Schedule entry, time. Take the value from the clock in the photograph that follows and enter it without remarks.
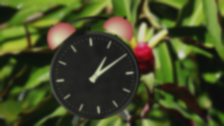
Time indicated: 1:10
